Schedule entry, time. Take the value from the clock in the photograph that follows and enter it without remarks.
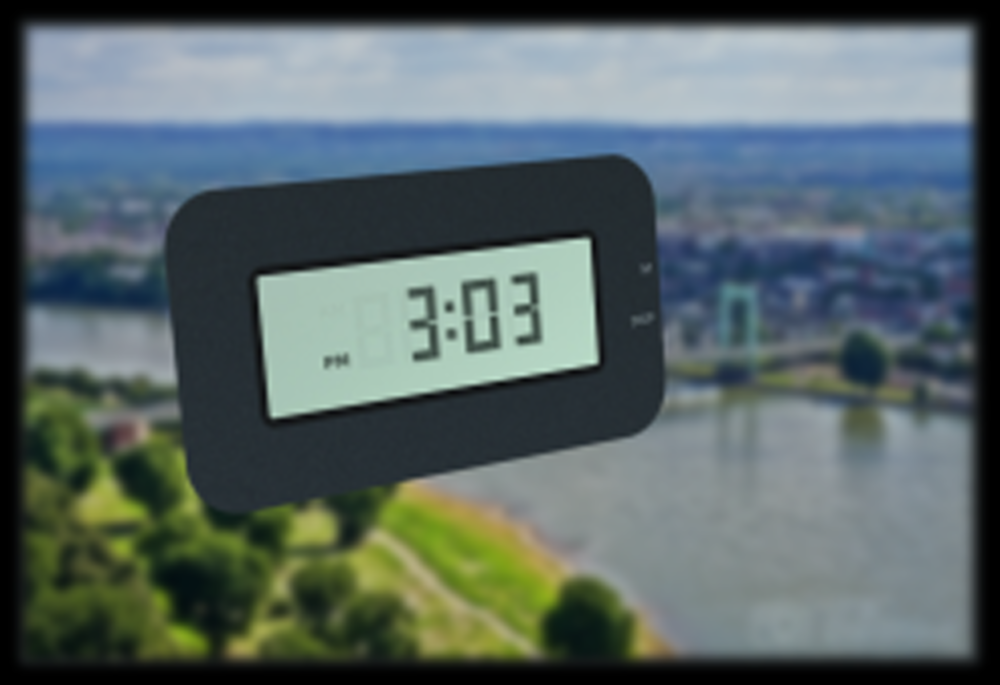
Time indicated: 3:03
